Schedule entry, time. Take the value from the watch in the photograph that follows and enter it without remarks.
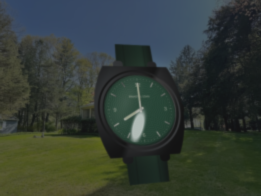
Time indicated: 8:00
